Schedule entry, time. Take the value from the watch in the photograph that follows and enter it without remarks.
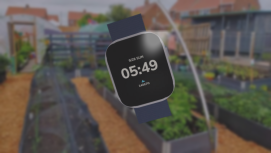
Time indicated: 5:49
